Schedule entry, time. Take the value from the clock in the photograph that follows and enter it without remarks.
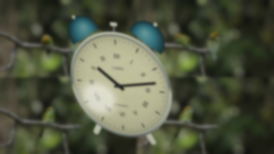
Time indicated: 10:13
